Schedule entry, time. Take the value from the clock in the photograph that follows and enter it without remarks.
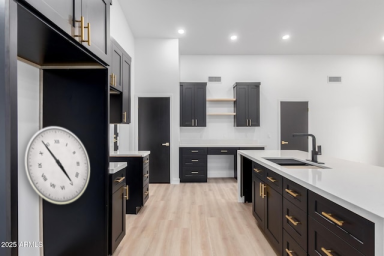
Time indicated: 4:54
